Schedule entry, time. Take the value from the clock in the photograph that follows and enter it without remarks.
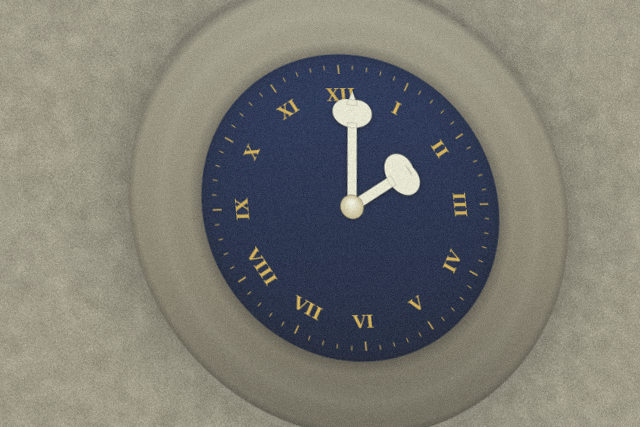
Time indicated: 2:01
